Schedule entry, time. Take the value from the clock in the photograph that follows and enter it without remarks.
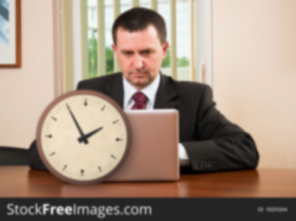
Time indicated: 1:55
